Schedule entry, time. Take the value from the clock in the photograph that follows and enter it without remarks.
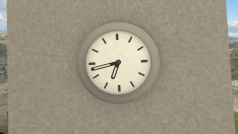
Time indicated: 6:43
